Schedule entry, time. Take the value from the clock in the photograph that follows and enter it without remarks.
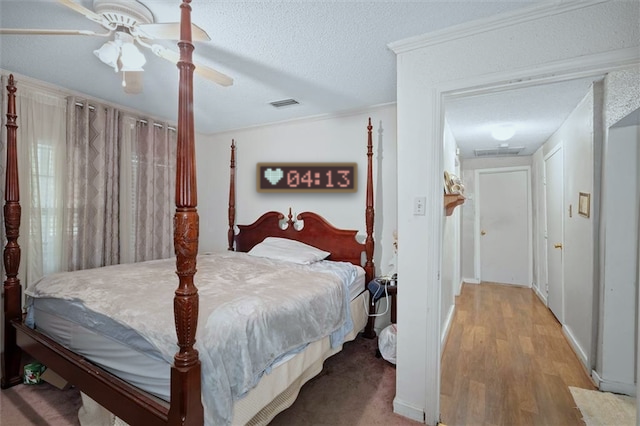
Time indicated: 4:13
